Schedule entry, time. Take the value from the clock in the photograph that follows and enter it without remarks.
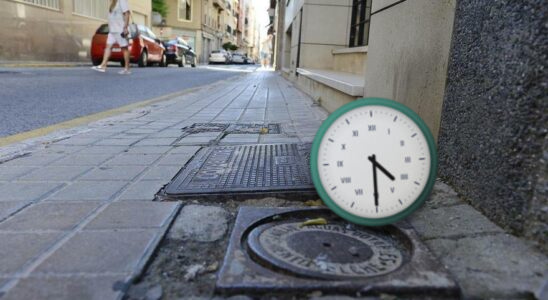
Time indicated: 4:30
